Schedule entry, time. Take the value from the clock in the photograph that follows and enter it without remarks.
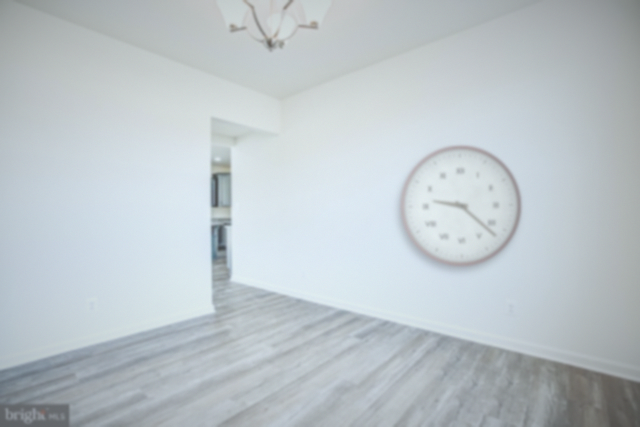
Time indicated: 9:22
